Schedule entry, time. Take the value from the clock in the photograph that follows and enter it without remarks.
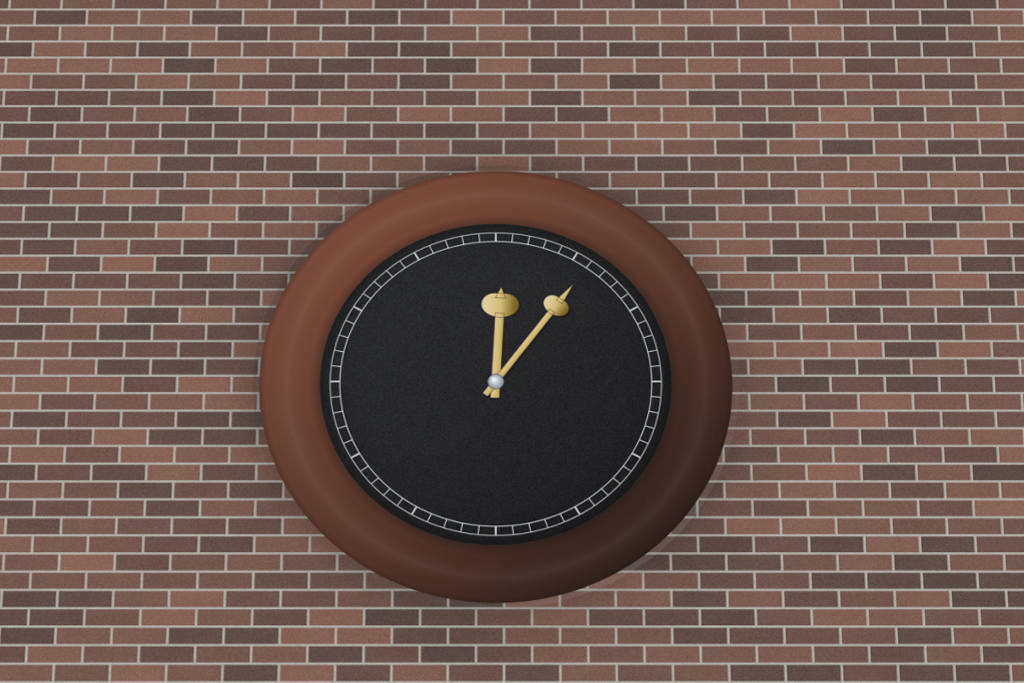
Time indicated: 12:06
